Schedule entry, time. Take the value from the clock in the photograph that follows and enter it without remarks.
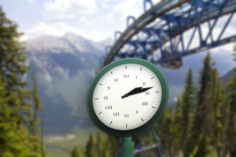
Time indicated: 2:13
